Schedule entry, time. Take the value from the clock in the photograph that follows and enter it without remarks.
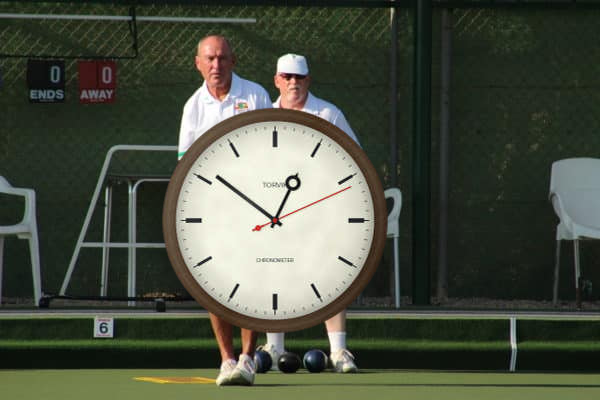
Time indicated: 12:51:11
